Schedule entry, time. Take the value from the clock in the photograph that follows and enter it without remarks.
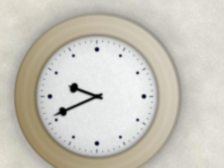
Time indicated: 9:41
